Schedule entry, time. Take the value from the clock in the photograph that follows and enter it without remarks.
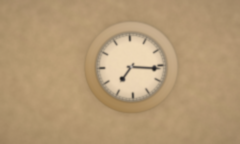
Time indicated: 7:16
